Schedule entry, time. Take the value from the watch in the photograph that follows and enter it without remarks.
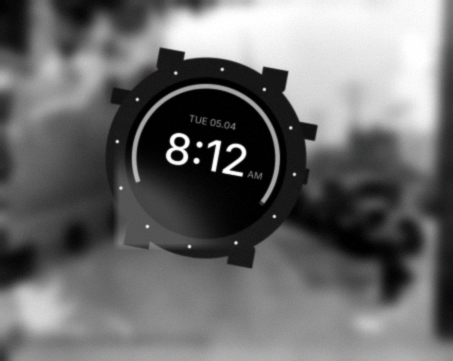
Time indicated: 8:12
